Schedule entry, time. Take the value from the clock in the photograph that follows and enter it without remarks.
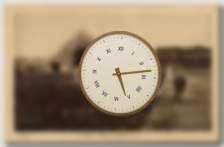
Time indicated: 5:13
